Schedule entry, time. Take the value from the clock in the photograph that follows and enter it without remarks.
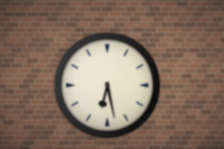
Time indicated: 6:28
